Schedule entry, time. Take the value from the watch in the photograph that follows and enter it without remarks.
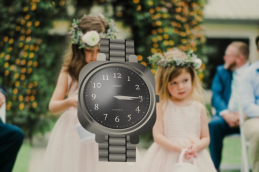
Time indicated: 3:15
